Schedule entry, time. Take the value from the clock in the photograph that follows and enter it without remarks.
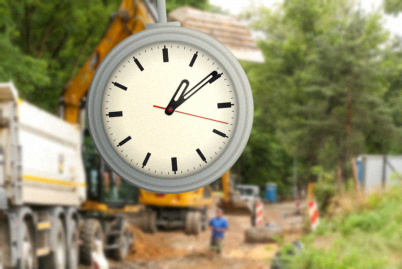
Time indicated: 1:09:18
